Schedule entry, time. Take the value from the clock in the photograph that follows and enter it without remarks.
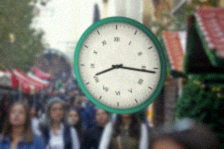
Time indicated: 8:16
